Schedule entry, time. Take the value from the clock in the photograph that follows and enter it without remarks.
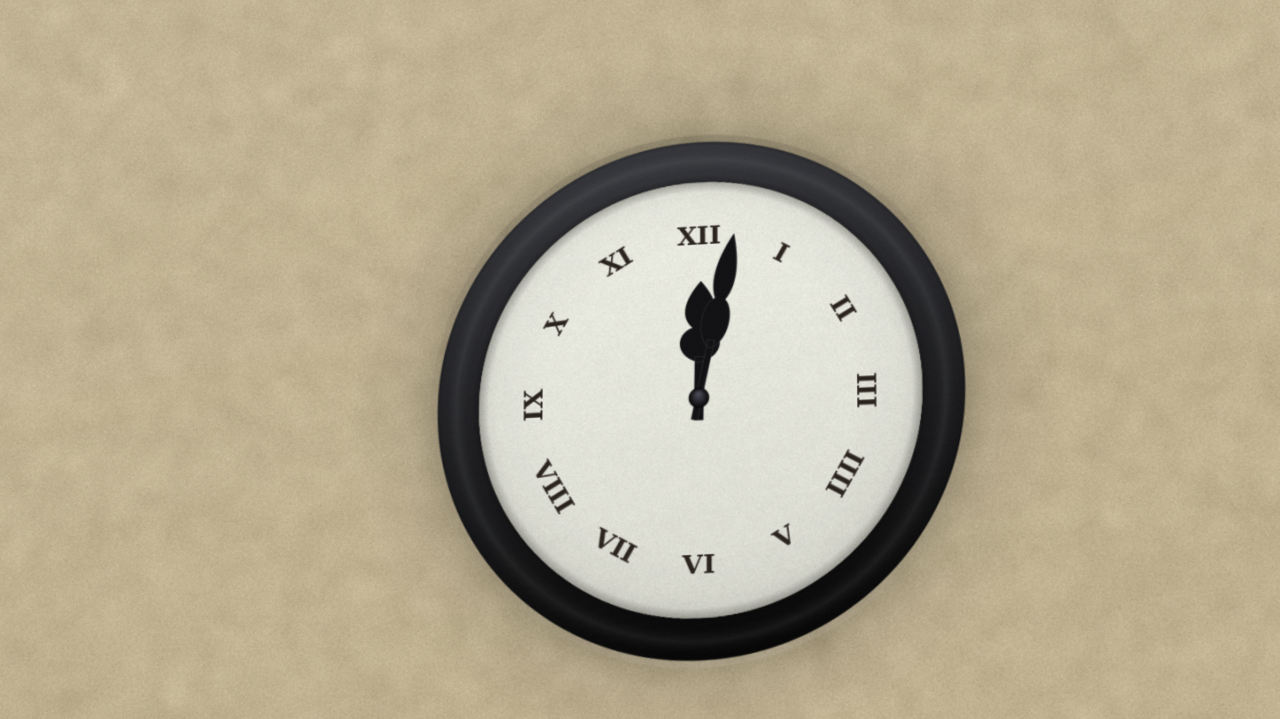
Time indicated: 12:02
